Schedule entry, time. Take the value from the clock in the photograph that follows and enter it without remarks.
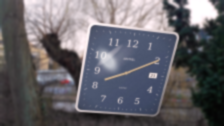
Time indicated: 8:10
